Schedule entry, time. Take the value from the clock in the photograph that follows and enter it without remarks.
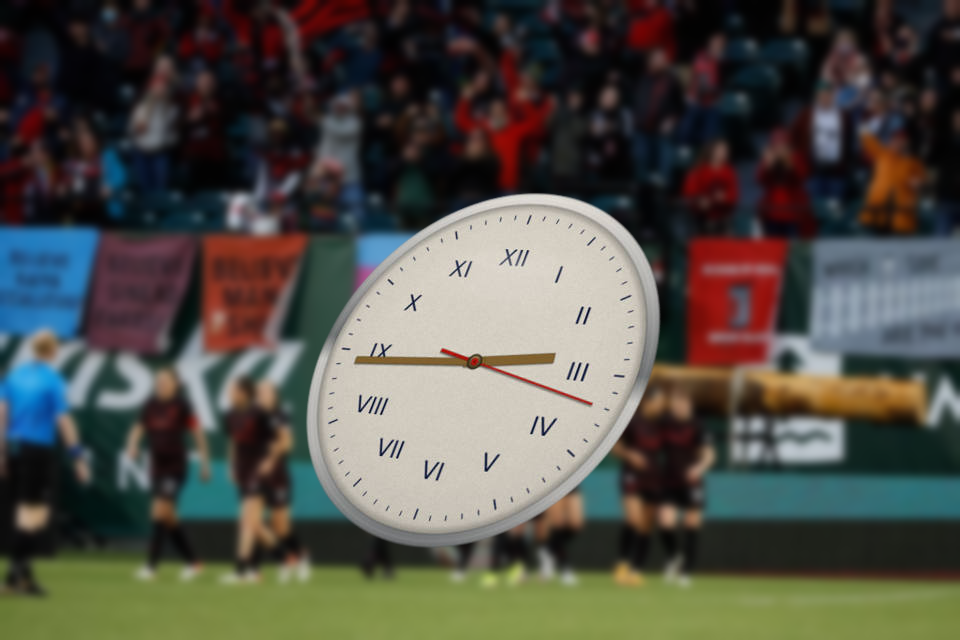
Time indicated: 2:44:17
